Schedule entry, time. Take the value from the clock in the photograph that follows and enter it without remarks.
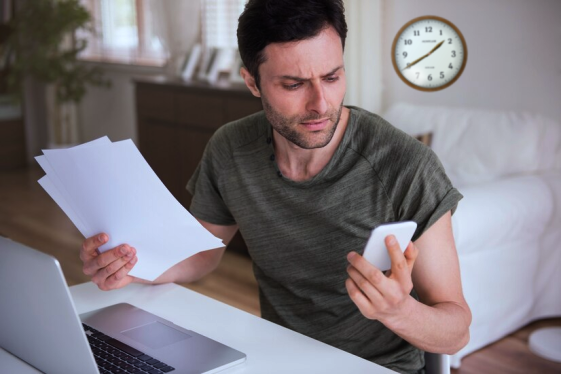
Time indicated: 1:40
